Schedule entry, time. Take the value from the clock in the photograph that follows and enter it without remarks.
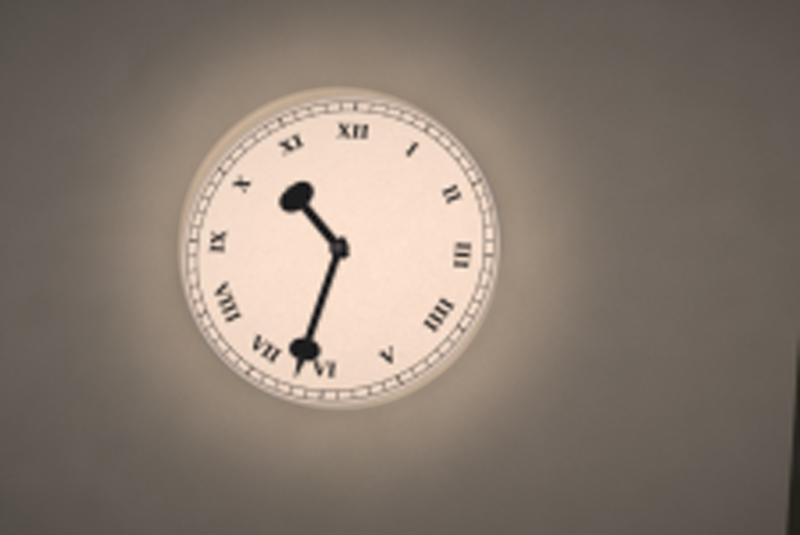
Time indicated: 10:32
